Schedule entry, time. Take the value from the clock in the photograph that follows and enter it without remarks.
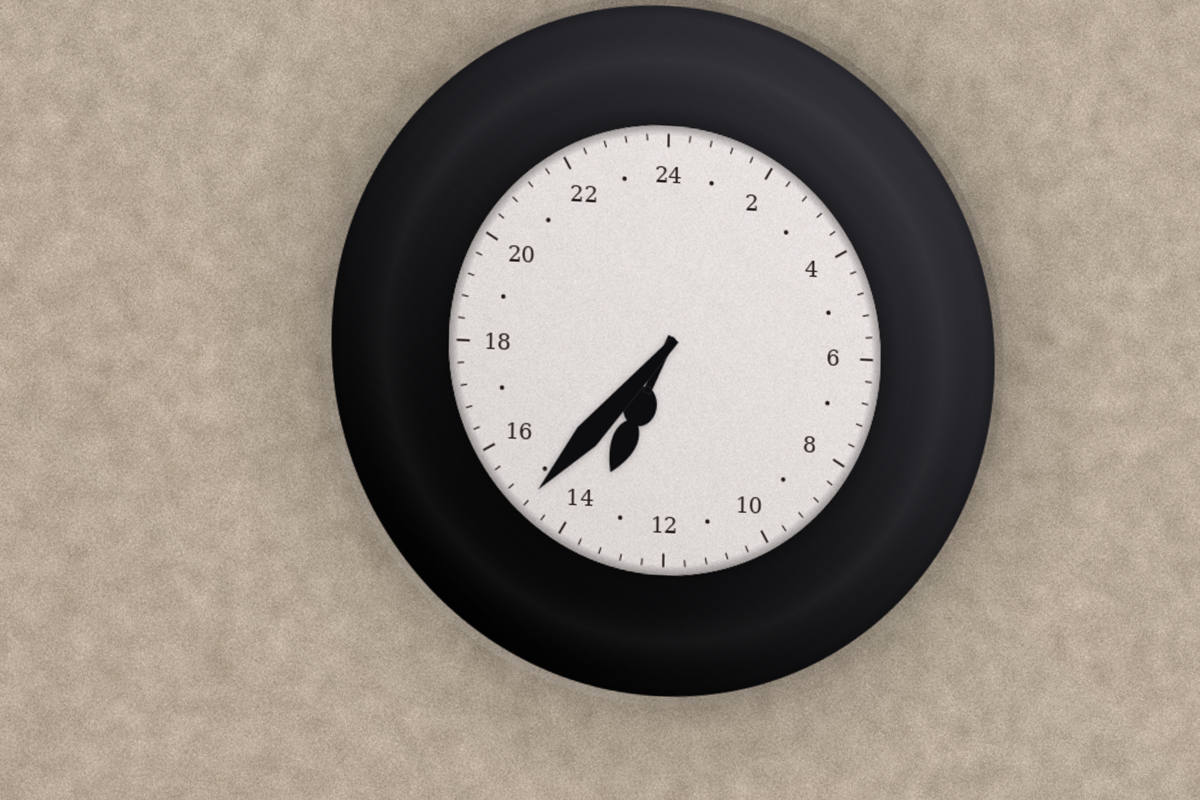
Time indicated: 13:37
